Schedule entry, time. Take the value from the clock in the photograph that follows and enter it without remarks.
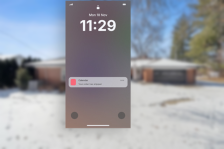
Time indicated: 11:29
